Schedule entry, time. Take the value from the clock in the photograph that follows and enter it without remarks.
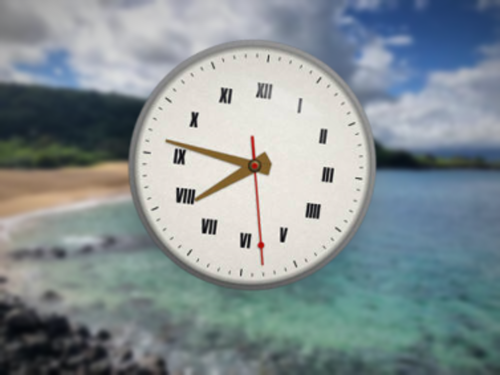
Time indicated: 7:46:28
